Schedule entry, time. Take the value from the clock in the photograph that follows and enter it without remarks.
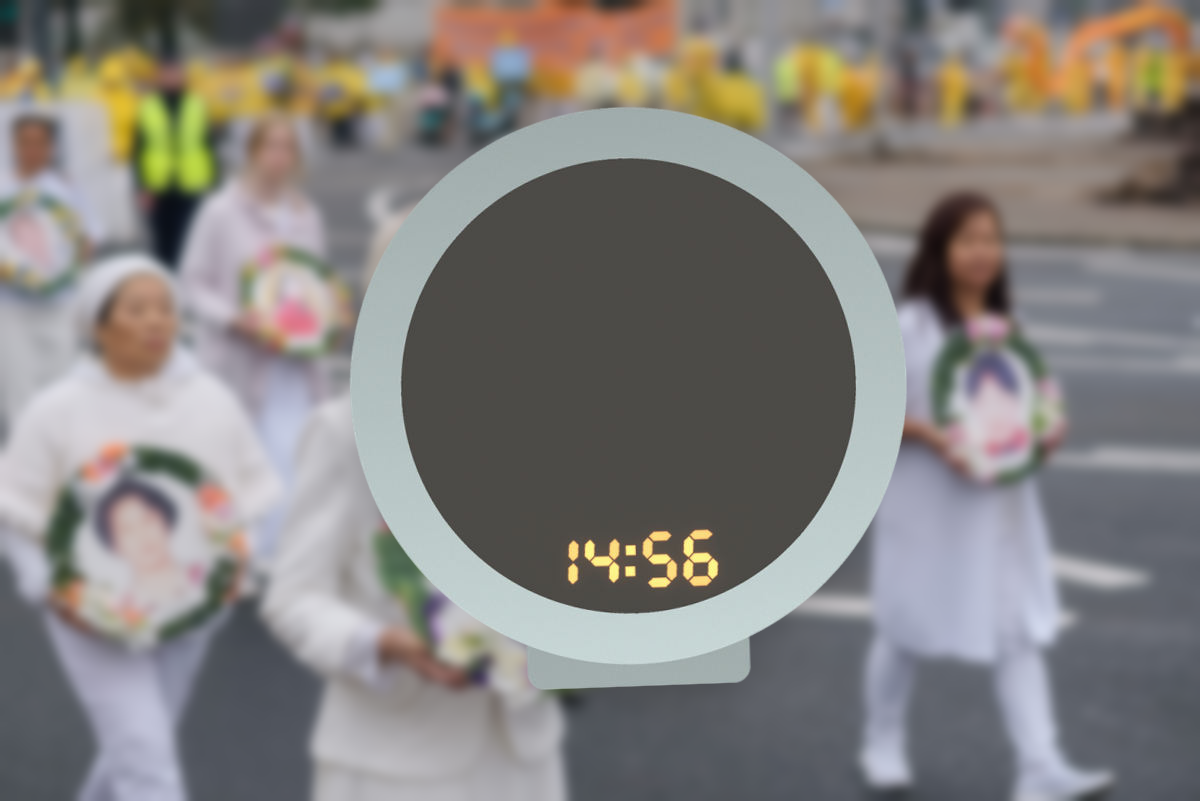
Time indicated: 14:56
